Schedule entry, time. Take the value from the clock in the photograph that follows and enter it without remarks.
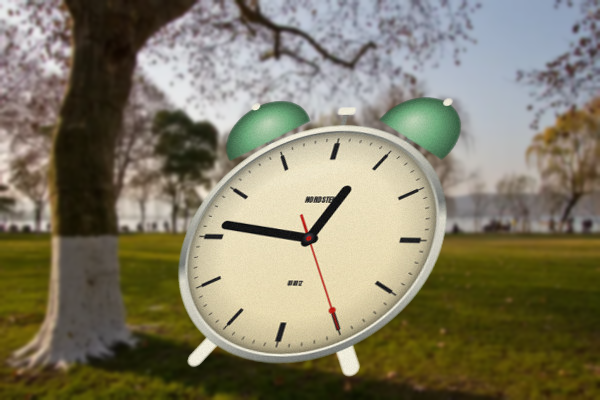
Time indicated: 12:46:25
